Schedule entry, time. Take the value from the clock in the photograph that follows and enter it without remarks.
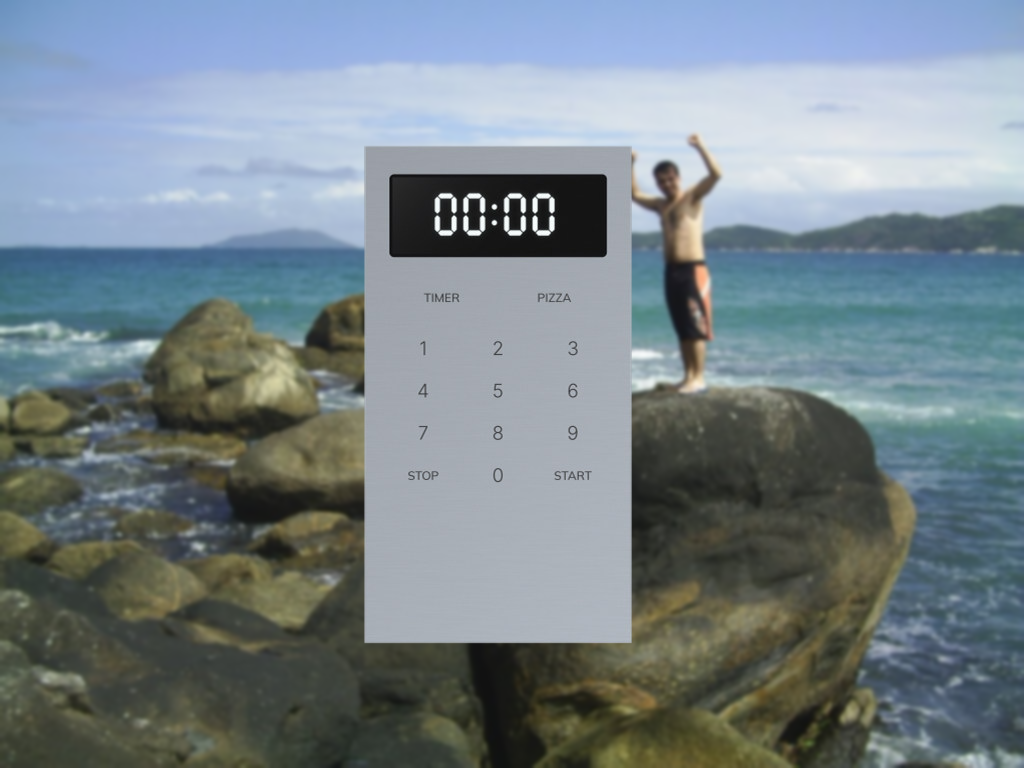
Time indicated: 0:00
